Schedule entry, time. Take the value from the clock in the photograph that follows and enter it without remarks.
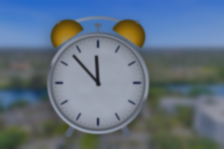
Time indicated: 11:53
